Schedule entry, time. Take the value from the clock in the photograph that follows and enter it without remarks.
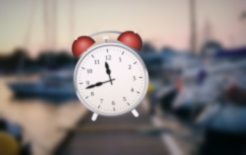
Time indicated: 11:43
